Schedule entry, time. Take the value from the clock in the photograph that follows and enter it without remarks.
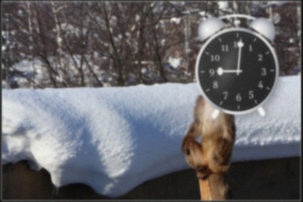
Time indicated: 9:01
